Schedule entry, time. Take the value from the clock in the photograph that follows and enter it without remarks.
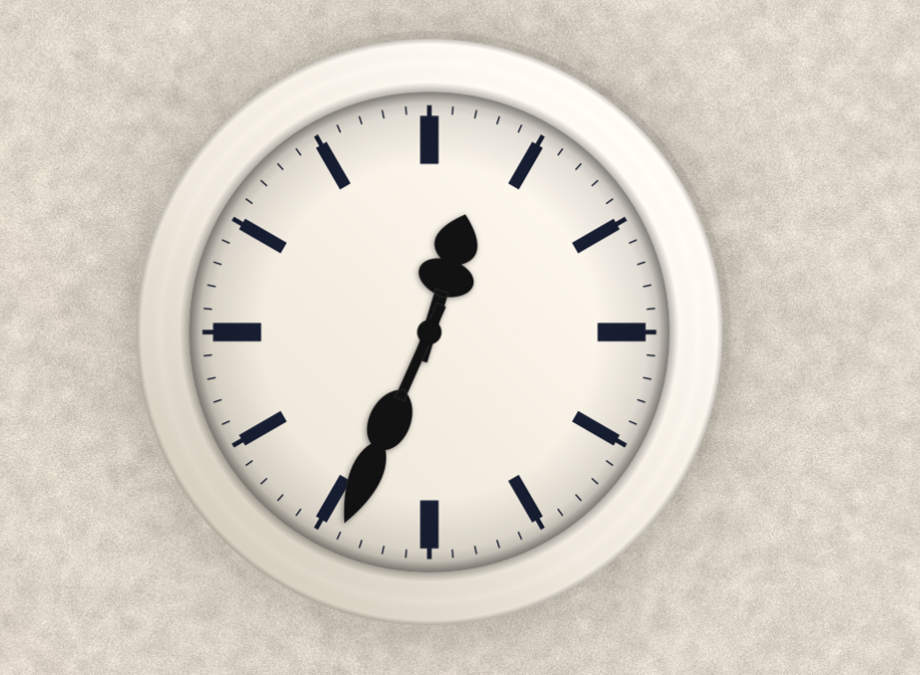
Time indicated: 12:34
